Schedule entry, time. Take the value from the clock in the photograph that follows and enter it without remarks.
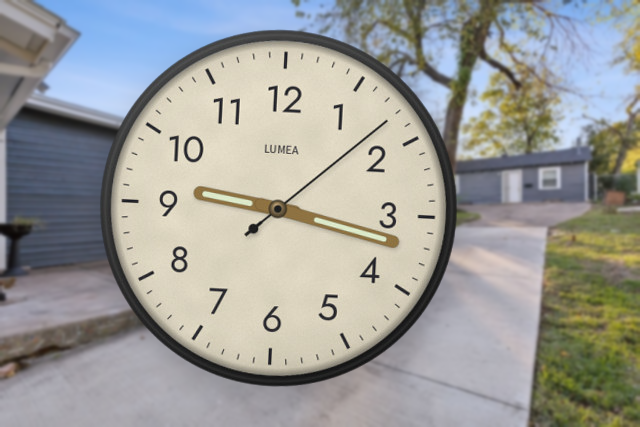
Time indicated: 9:17:08
